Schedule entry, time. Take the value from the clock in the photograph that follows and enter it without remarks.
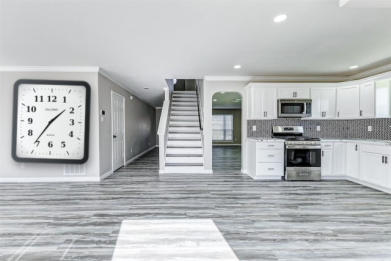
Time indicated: 1:36
